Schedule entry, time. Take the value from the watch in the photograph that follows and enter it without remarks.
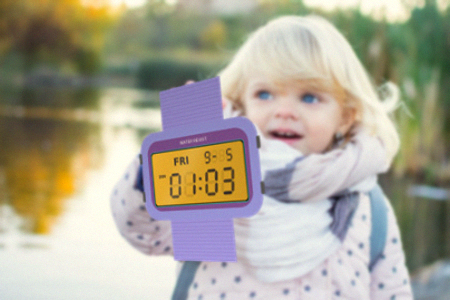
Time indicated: 1:03
